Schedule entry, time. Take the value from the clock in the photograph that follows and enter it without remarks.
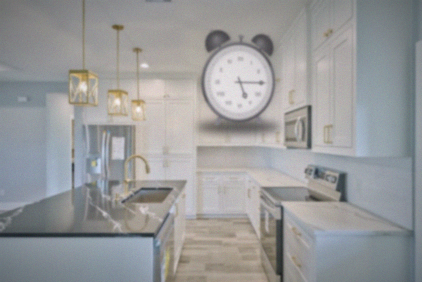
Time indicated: 5:15
